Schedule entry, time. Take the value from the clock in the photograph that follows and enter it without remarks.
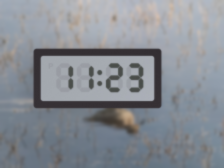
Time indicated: 11:23
